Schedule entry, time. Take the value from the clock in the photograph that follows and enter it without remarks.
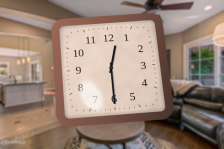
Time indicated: 12:30
